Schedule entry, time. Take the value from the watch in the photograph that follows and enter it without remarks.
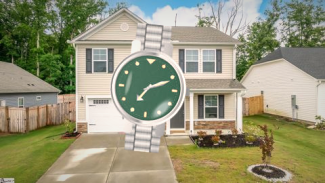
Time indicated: 7:11
